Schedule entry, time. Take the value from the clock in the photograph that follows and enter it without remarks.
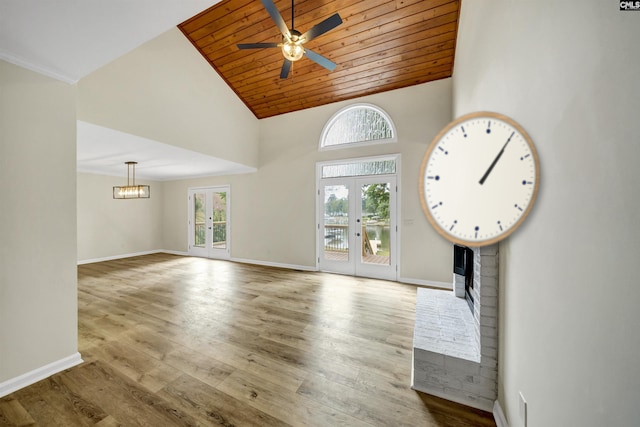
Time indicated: 1:05
